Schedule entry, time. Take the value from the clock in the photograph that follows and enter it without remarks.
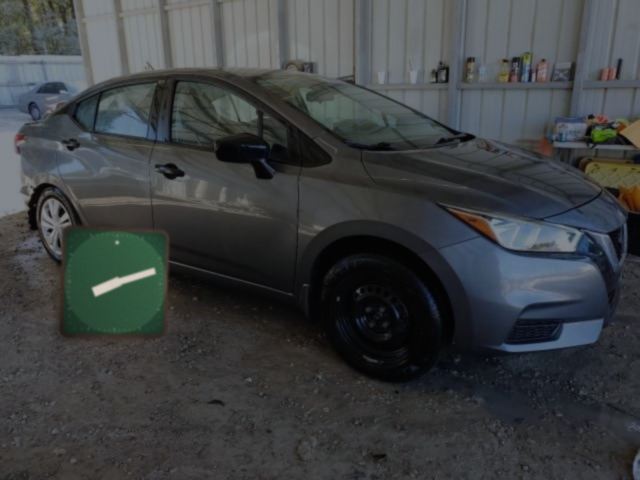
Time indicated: 8:12
